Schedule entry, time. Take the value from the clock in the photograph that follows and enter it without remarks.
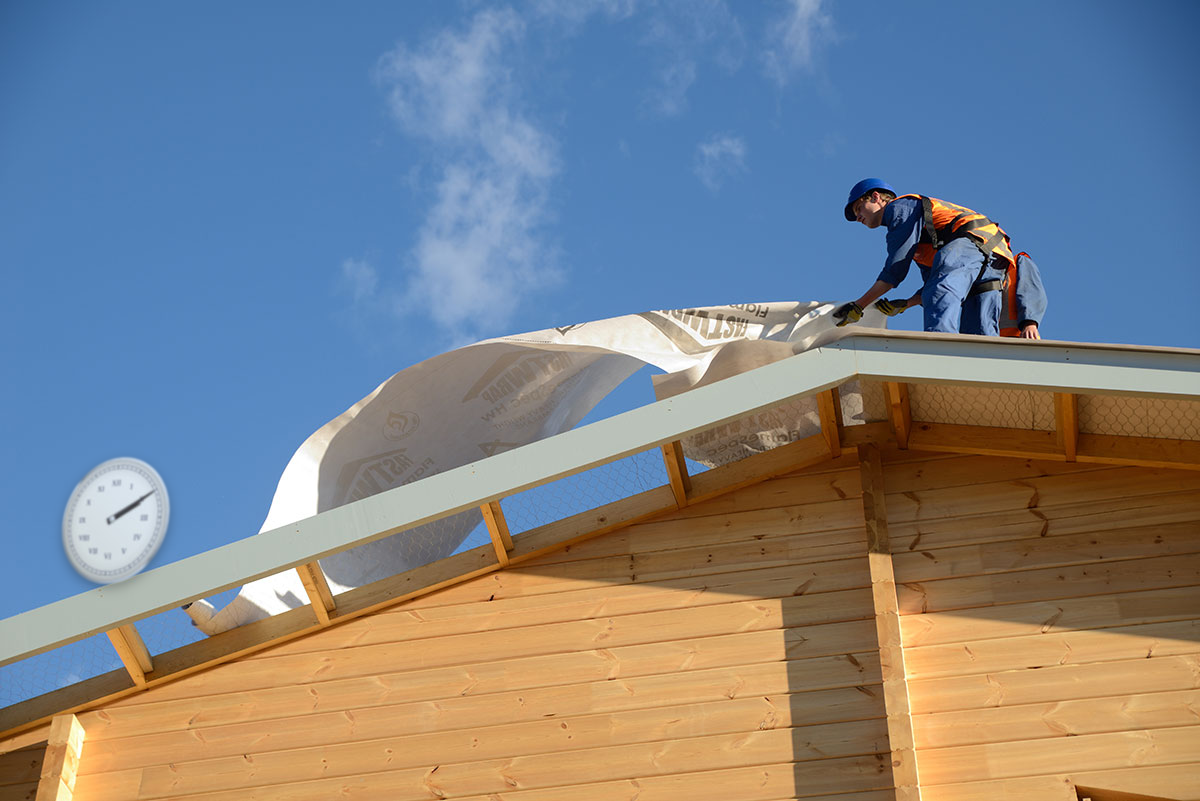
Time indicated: 2:10
